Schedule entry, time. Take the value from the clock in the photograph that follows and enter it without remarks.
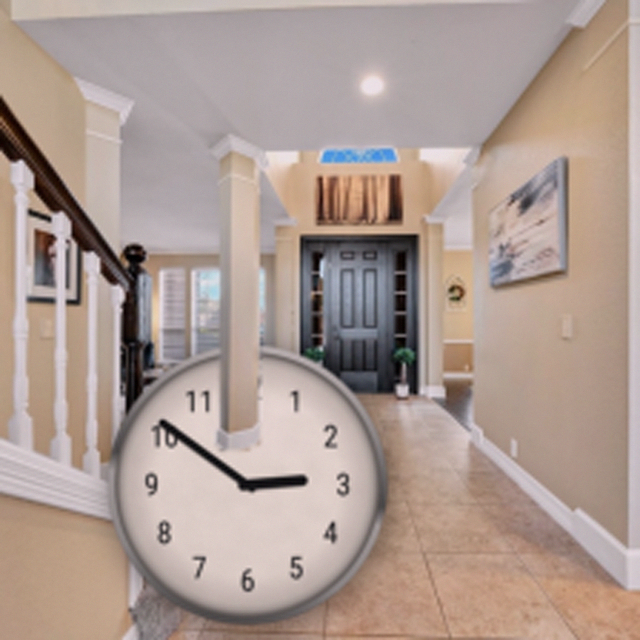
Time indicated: 2:51
